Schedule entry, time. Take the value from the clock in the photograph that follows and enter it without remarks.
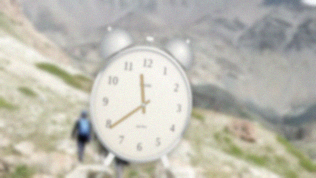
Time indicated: 11:39
